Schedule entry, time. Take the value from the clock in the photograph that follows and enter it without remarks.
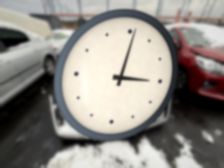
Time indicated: 3:01
